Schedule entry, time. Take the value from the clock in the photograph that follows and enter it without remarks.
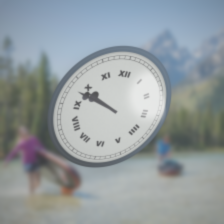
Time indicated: 9:48
